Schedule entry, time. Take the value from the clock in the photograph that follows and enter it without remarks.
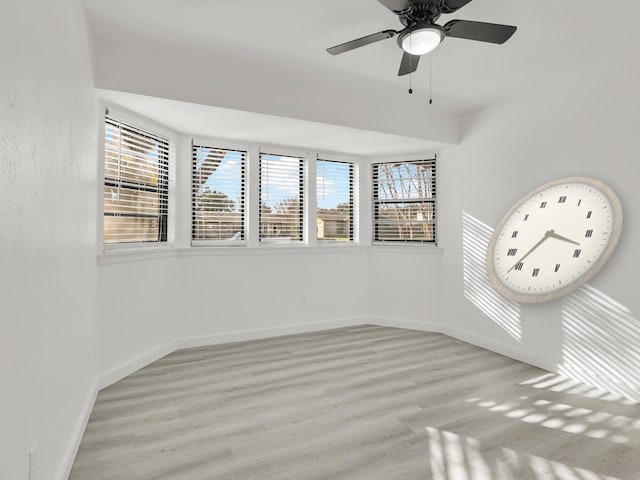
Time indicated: 3:36
